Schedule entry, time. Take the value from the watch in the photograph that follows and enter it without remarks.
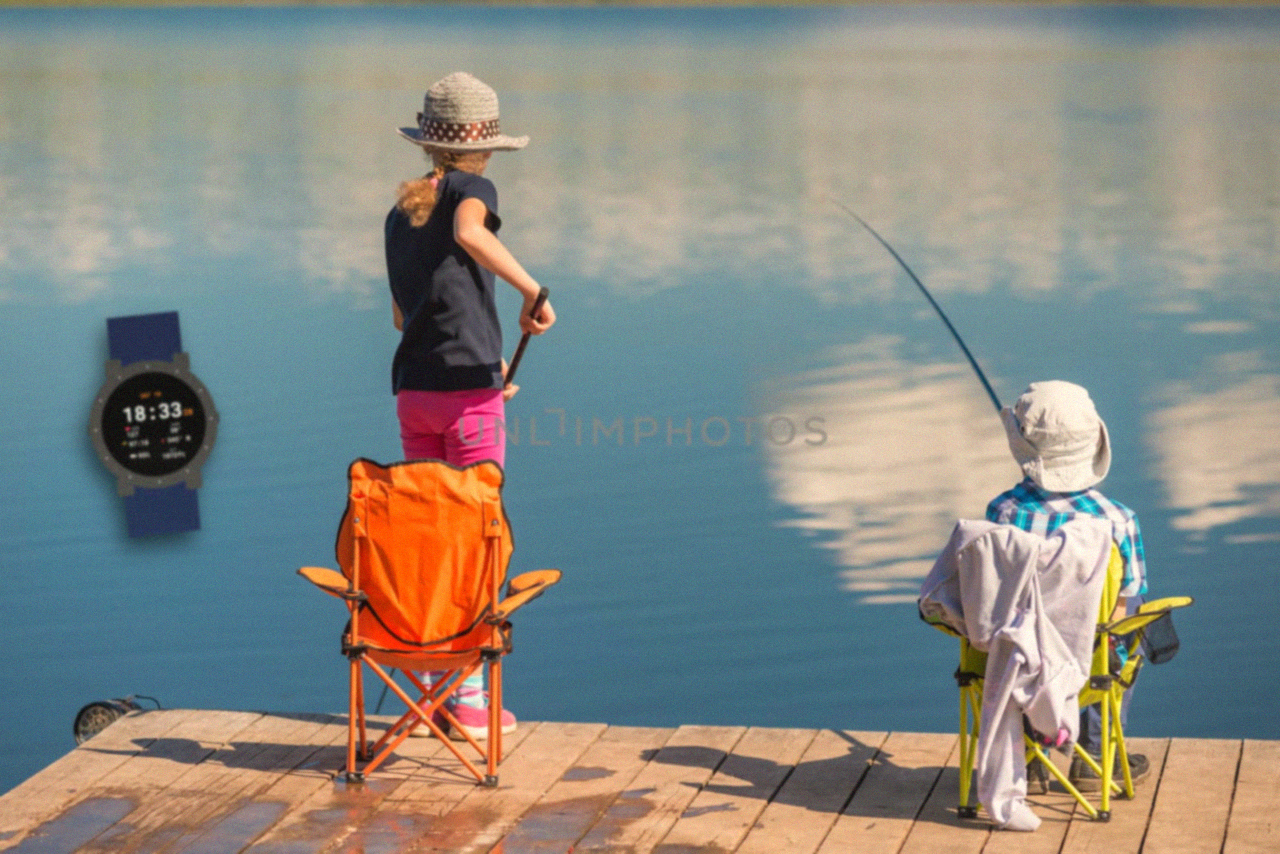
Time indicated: 18:33
